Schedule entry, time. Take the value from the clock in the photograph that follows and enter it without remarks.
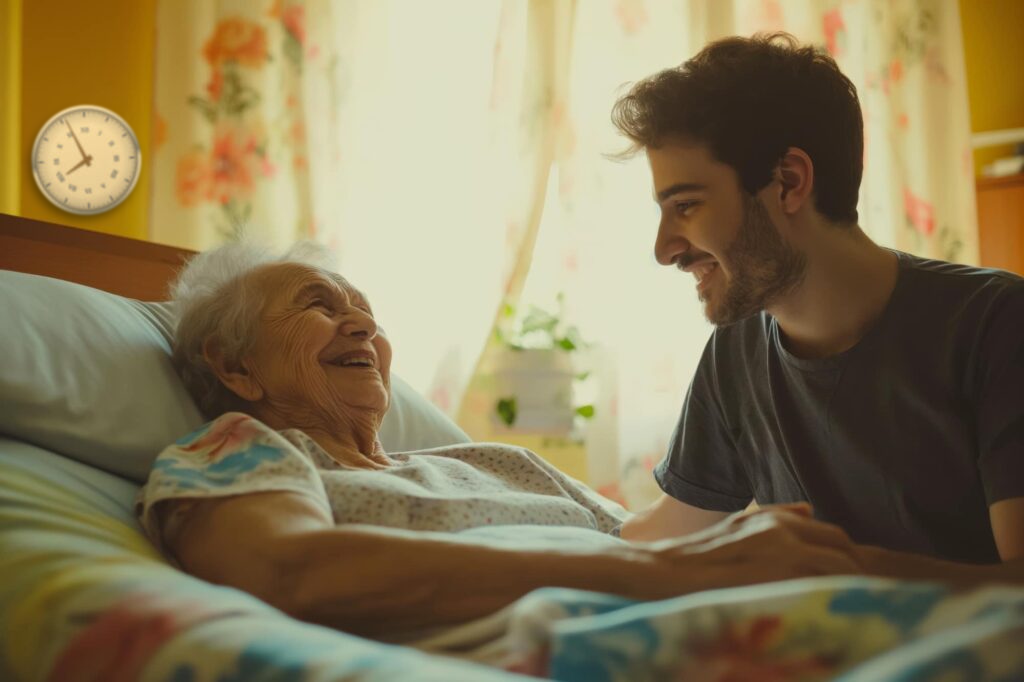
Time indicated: 7:56
